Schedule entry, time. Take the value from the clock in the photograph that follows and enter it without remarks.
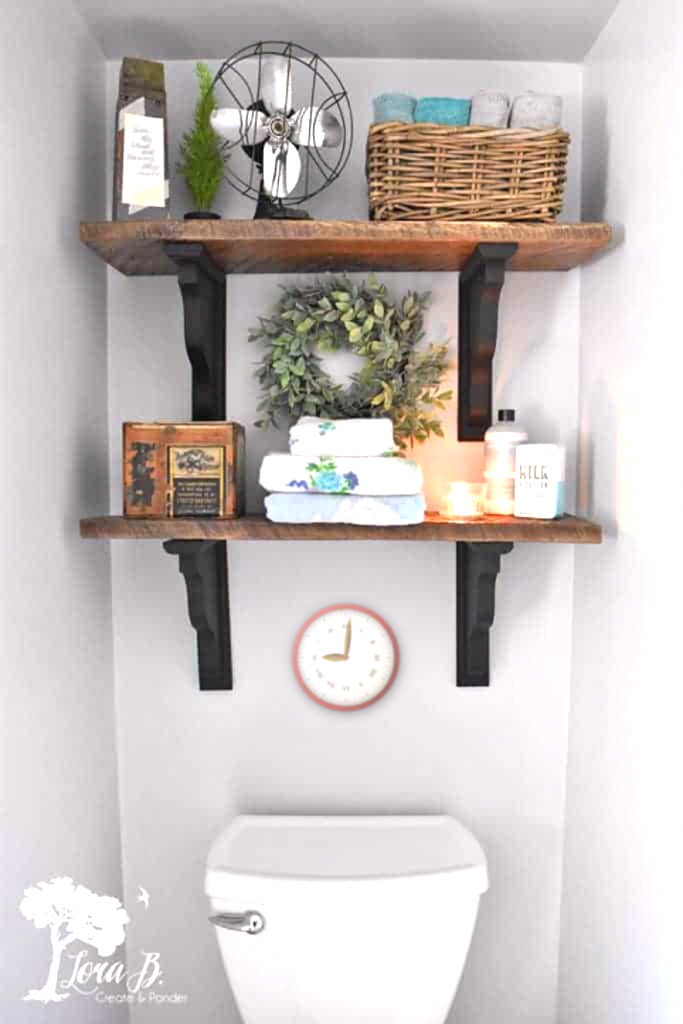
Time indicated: 9:01
